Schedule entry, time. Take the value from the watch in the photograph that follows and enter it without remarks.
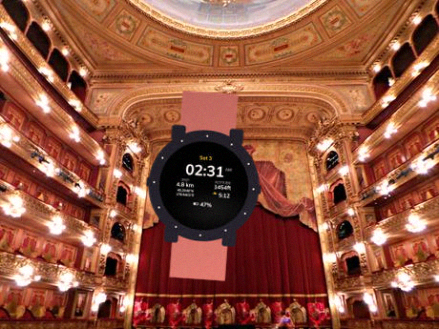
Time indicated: 2:31
